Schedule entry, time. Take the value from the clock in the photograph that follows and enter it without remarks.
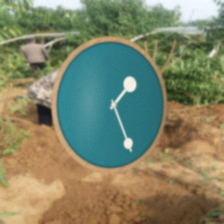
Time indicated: 1:26
